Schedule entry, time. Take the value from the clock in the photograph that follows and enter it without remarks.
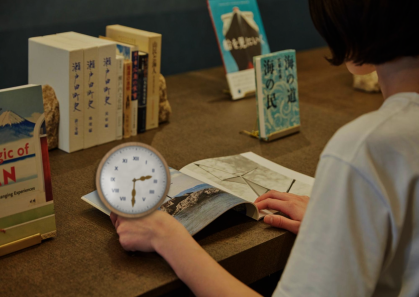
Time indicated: 2:30
